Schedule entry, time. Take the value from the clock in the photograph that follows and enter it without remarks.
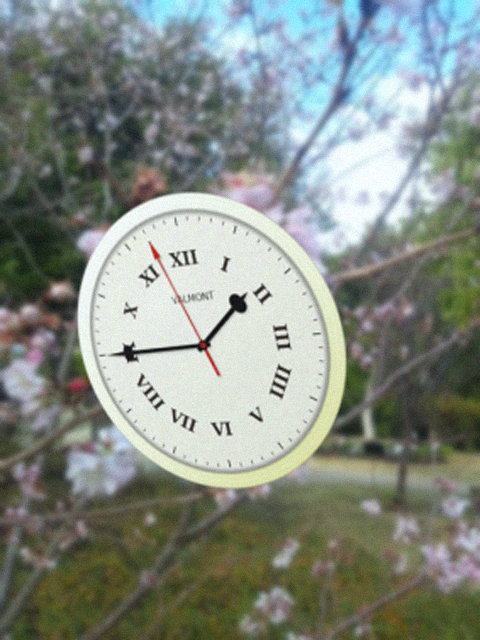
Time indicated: 1:44:57
